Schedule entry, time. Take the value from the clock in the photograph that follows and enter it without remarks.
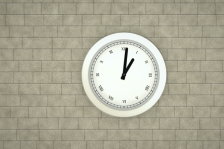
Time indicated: 1:01
